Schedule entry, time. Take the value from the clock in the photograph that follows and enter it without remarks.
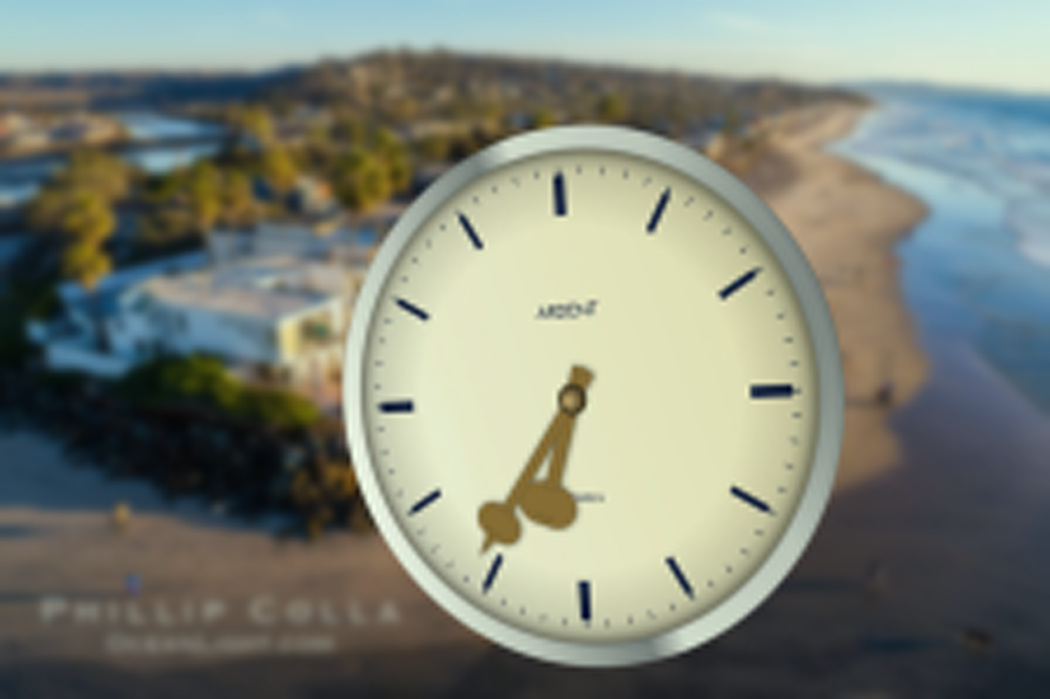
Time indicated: 6:36
